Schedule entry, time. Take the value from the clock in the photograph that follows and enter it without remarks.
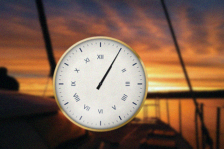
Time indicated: 1:05
